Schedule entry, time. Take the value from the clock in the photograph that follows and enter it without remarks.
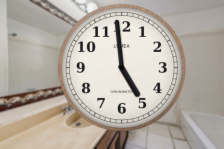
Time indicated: 4:59
